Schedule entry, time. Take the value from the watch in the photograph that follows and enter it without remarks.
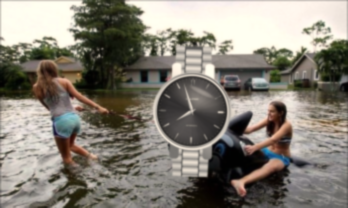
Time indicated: 7:57
